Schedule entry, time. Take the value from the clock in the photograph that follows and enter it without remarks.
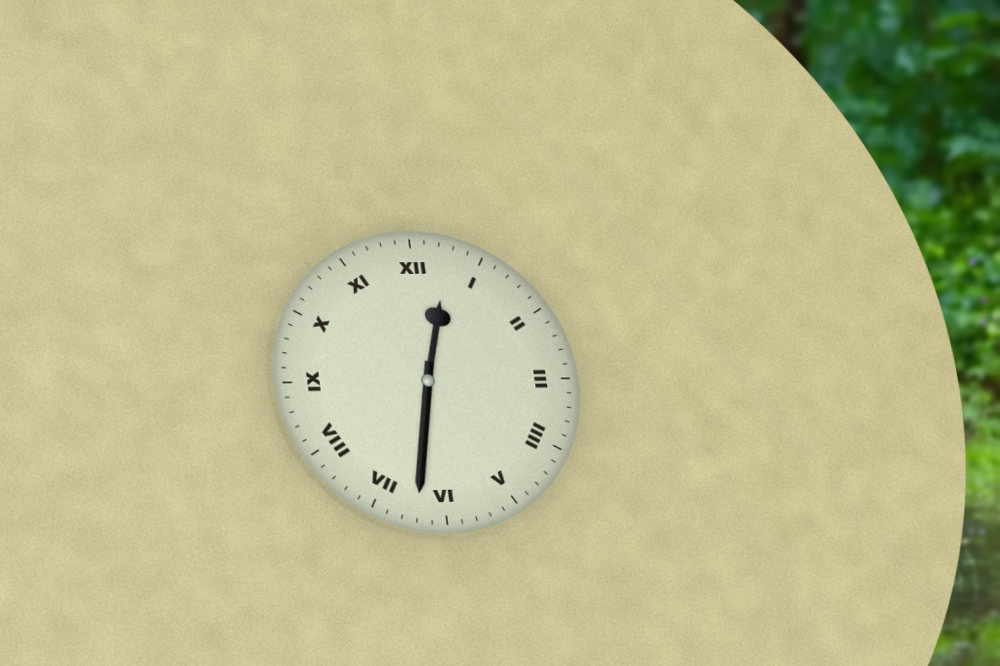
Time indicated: 12:32
